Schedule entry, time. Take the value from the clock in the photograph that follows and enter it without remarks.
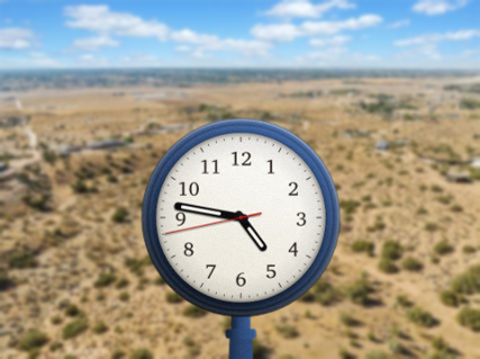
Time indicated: 4:46:43
